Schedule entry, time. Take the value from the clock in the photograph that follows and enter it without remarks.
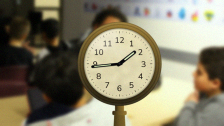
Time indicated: 1:44
